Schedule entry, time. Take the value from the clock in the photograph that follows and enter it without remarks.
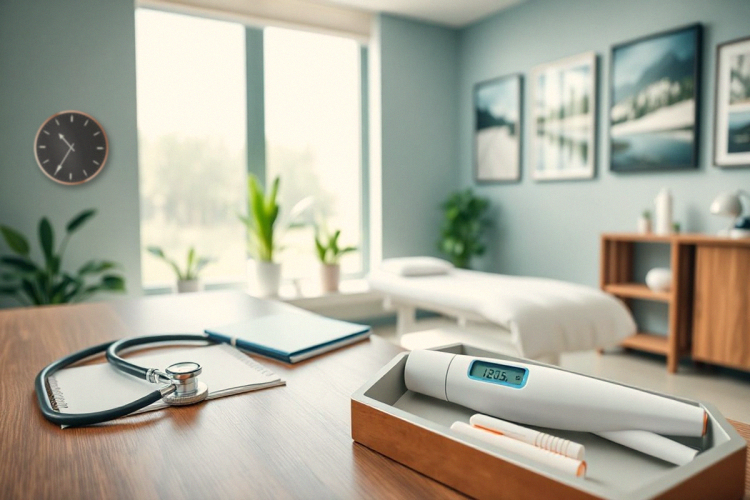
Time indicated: 10:35
